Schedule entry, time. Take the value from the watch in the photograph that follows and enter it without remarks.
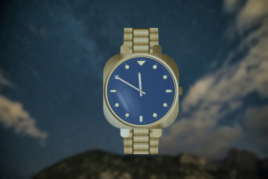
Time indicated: 11:50
